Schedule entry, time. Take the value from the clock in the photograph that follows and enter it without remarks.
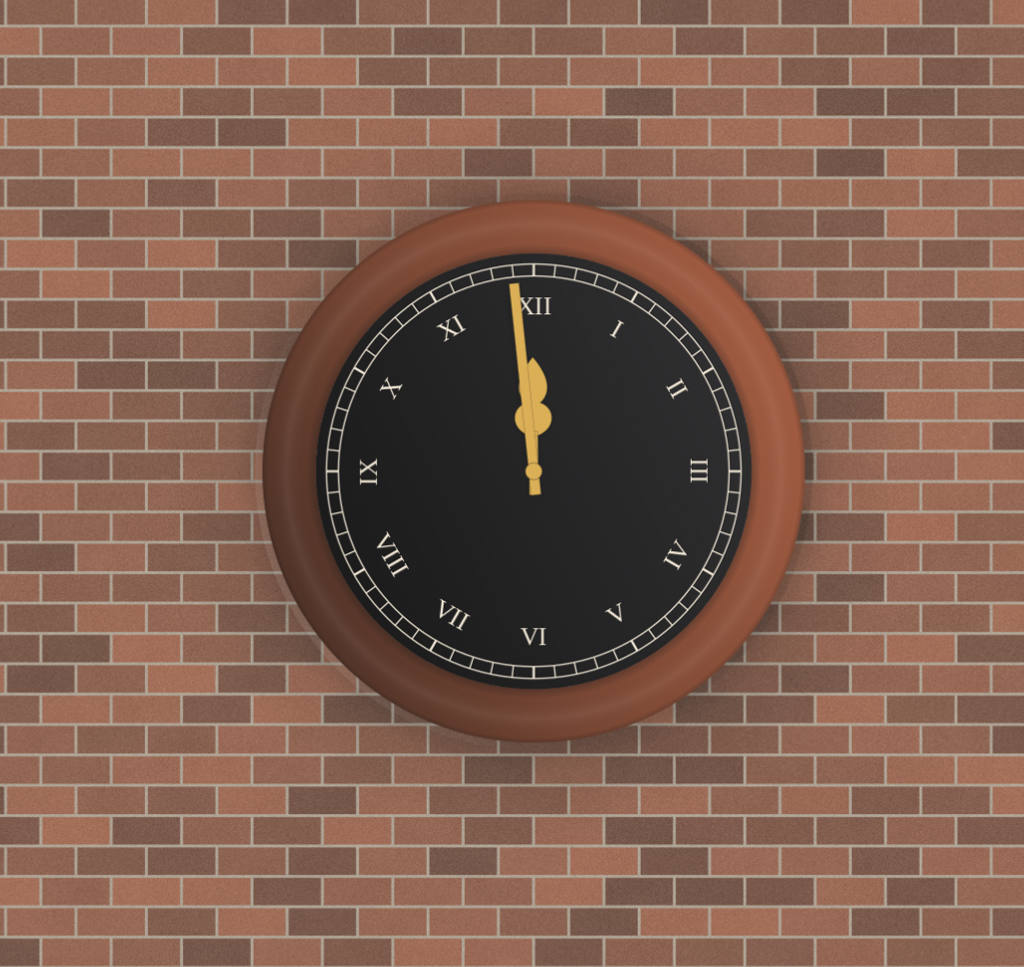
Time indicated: 11:59
